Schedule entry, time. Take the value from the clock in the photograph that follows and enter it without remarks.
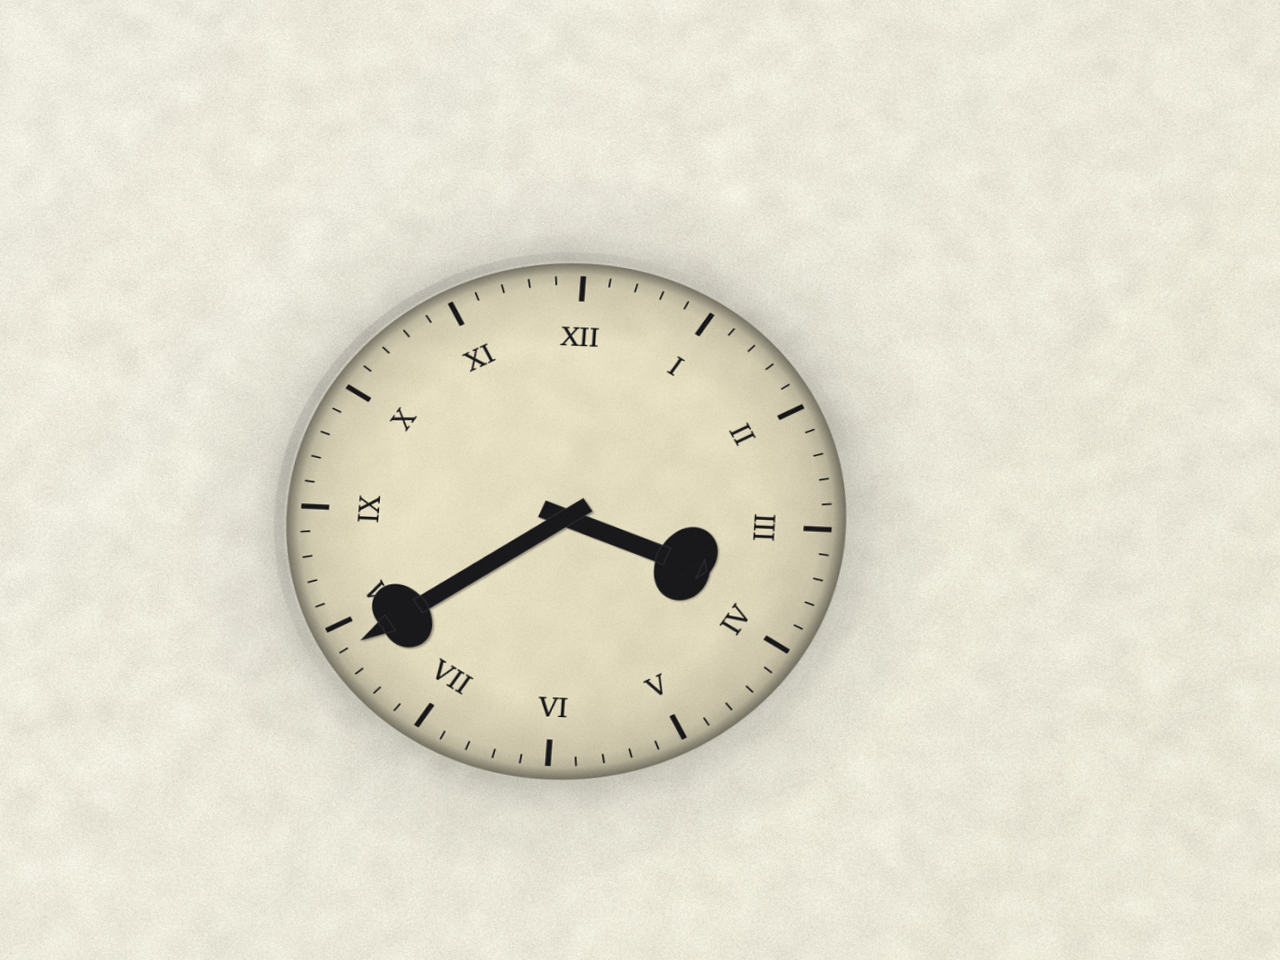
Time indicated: 3:39
